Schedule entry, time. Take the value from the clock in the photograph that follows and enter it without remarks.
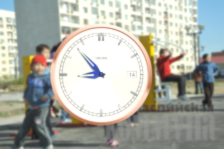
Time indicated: 8:53
